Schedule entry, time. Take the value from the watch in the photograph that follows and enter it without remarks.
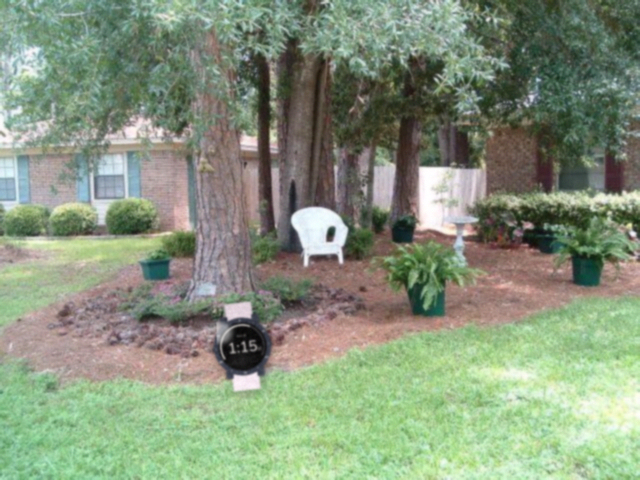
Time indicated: 1:15
